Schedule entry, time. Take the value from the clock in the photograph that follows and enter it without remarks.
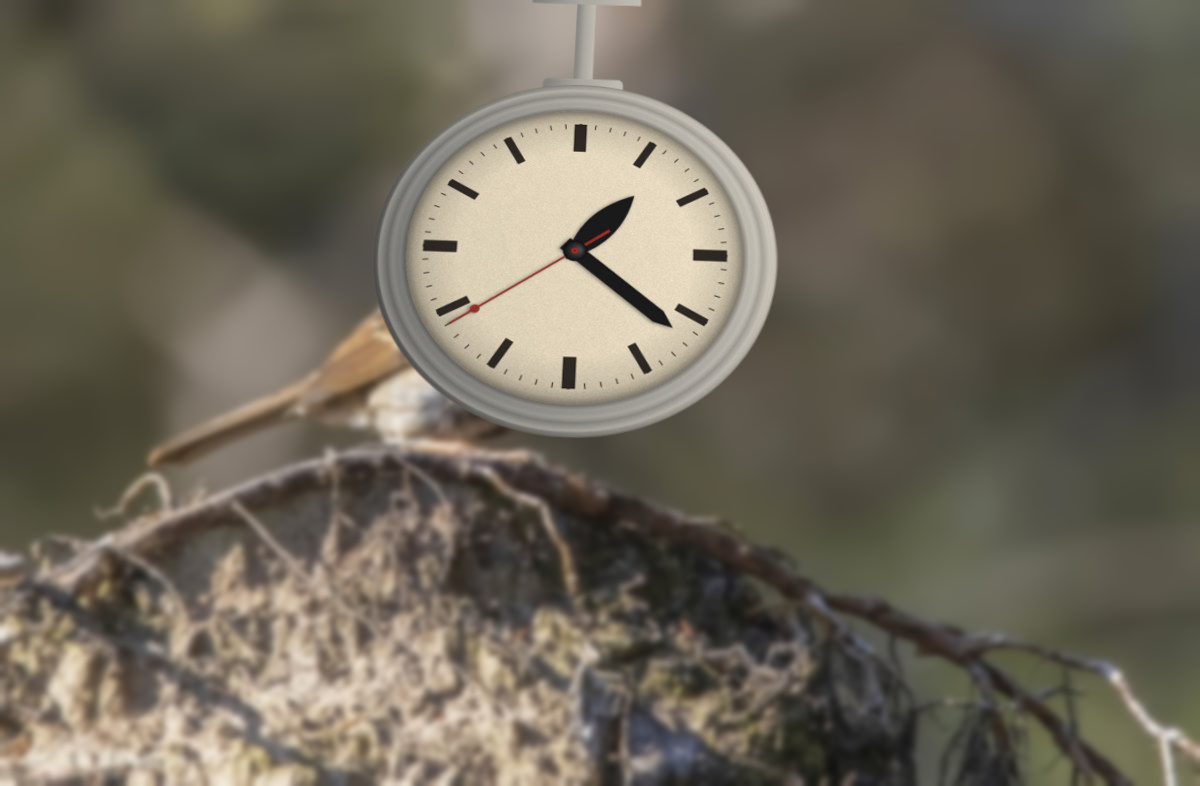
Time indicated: 1:21:39
